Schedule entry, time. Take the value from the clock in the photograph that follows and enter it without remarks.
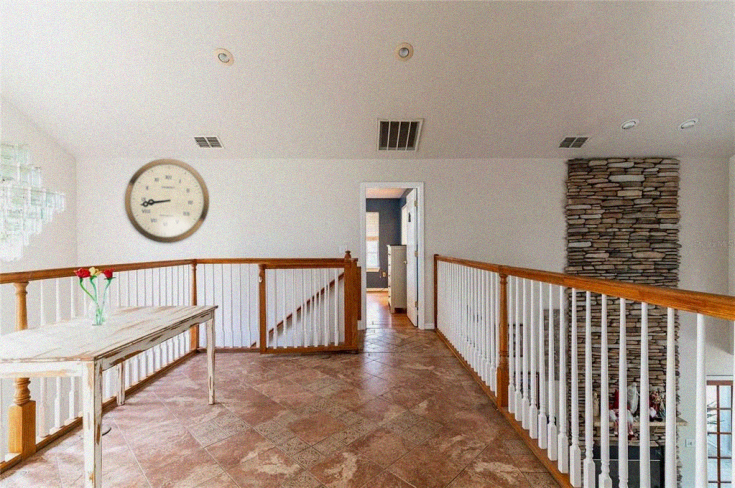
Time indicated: 8:43
